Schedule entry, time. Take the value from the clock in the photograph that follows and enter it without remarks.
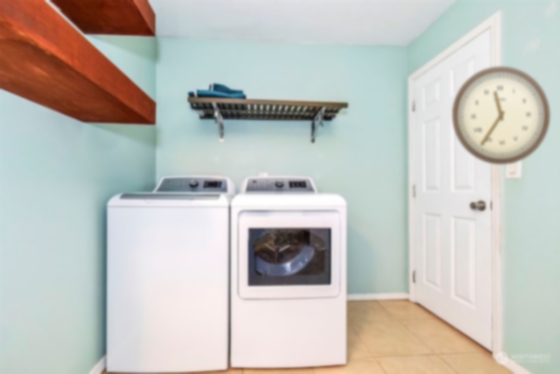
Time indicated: 11:36
